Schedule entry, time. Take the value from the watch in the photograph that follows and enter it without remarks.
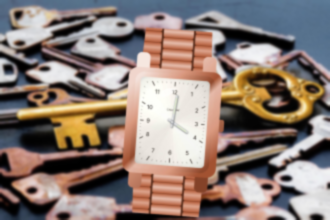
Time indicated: 4:01
